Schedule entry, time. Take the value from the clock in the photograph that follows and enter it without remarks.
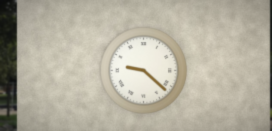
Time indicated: 9:22
